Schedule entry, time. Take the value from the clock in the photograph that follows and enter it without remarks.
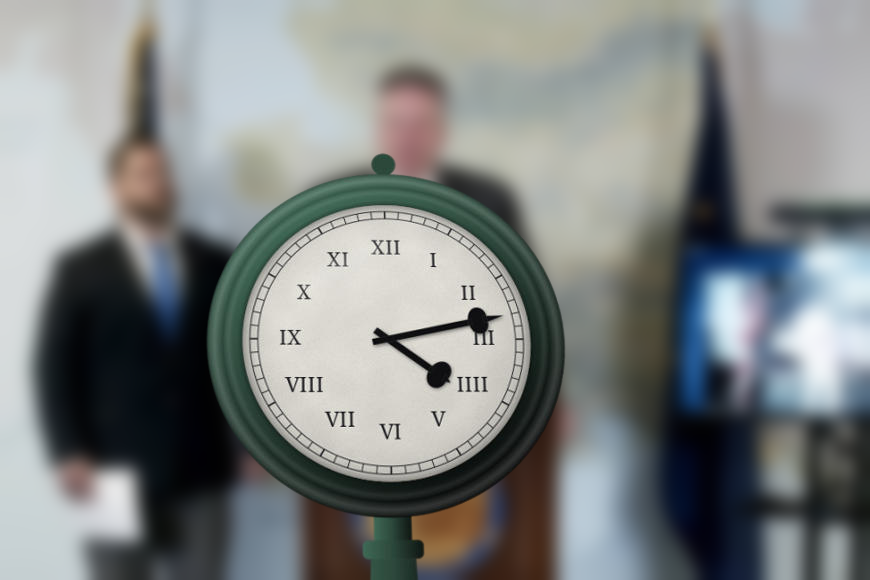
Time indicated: 4:13
